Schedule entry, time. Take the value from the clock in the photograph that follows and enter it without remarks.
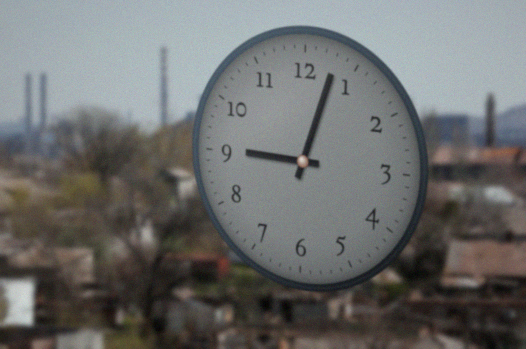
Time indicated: 9:03
